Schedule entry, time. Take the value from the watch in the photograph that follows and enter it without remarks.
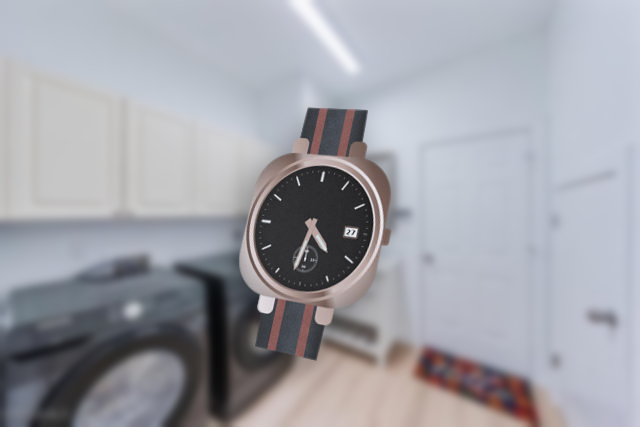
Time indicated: 4:32
